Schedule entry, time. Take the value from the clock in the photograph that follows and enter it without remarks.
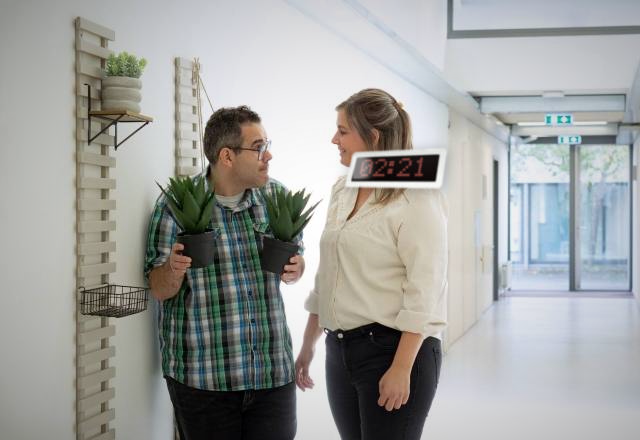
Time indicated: 2:21
